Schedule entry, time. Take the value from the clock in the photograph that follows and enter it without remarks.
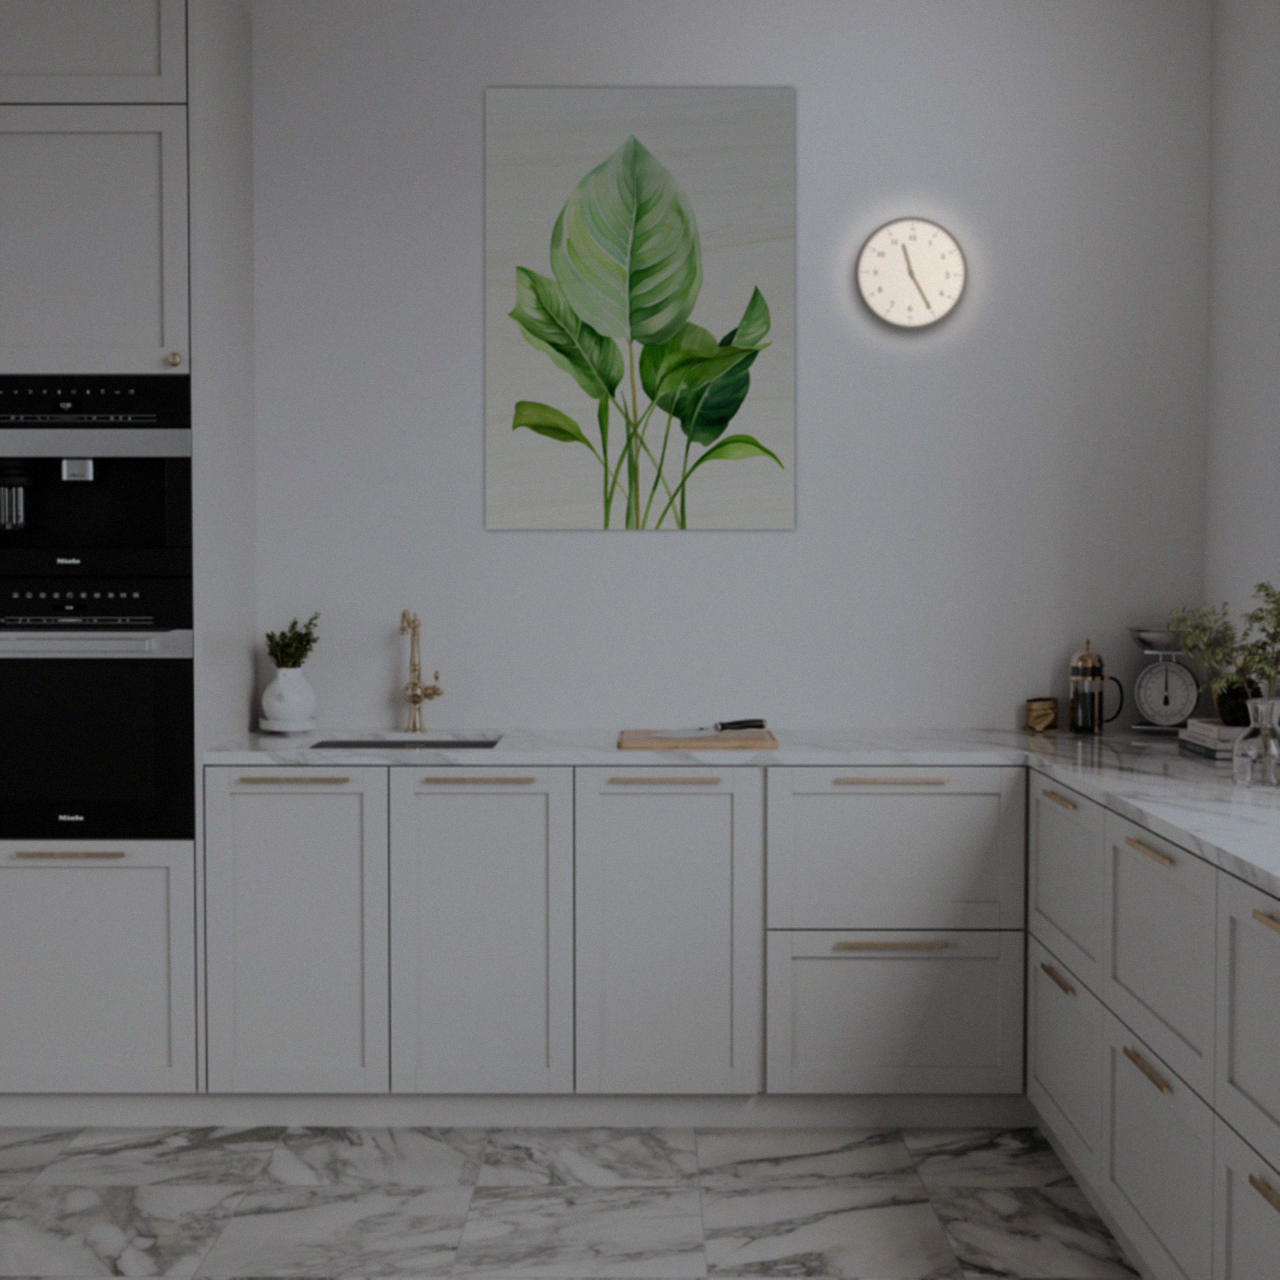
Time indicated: 11:25
